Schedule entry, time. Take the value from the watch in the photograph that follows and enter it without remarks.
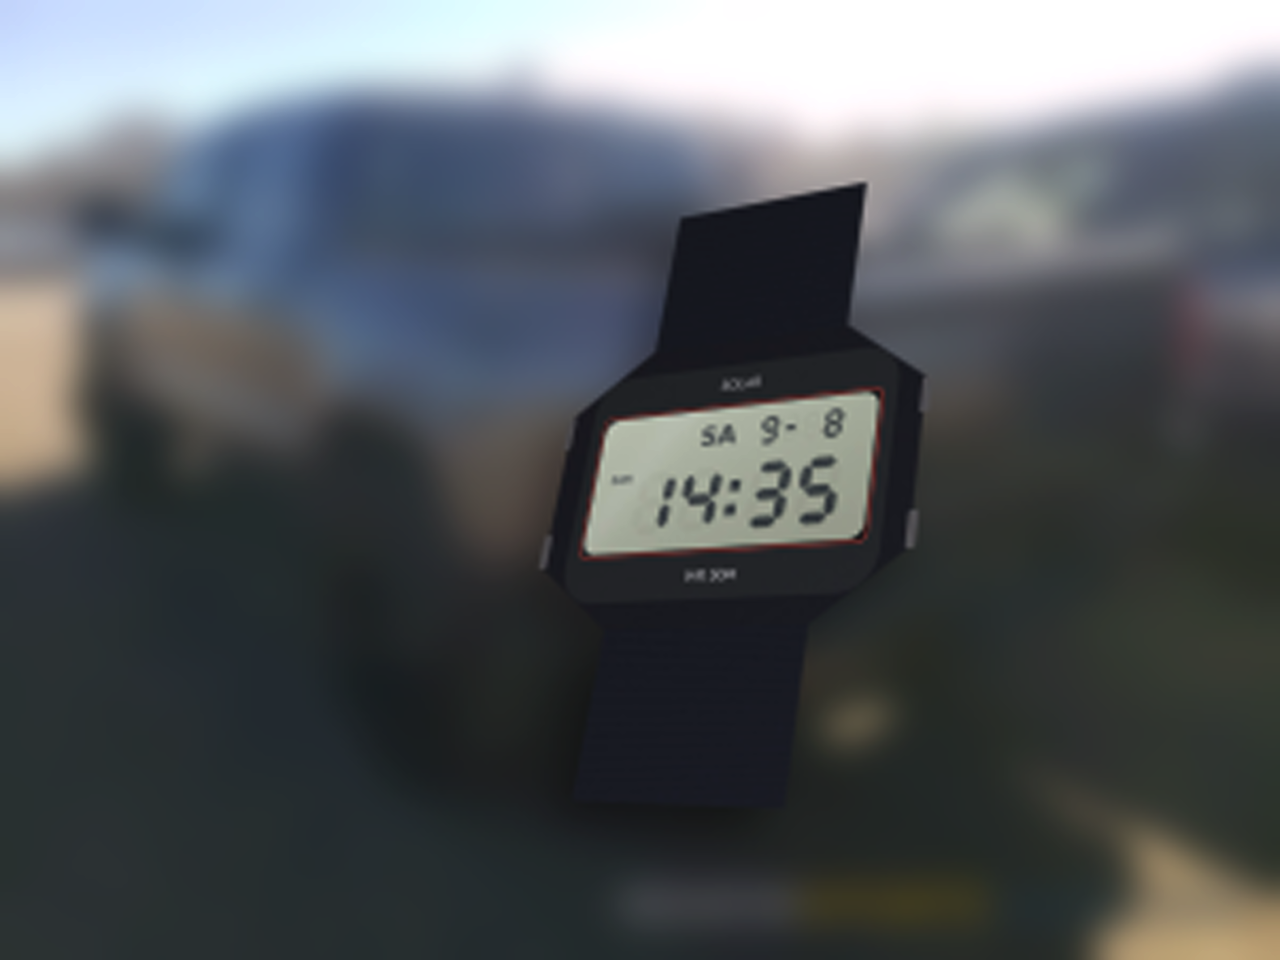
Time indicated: 14:35
